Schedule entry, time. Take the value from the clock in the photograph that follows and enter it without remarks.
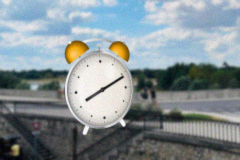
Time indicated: 8:11
